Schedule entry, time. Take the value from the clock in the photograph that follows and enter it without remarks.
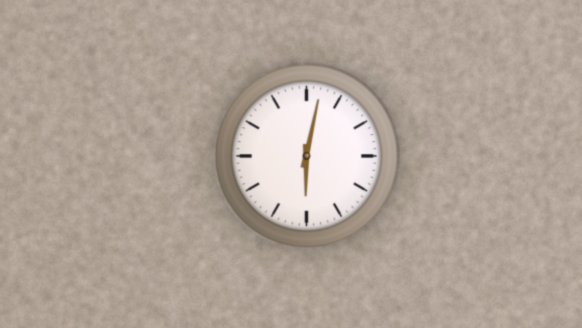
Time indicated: 6:02
